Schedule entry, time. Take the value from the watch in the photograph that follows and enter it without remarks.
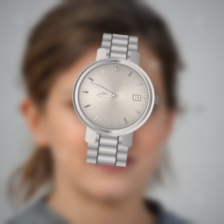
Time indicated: 8:49
